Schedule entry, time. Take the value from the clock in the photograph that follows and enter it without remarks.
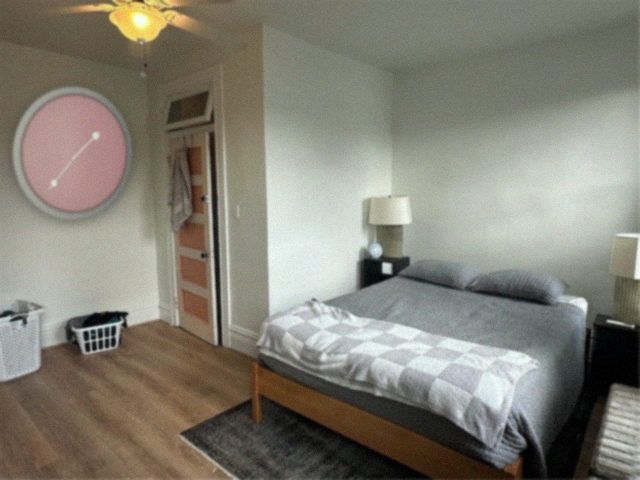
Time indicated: 1:37
